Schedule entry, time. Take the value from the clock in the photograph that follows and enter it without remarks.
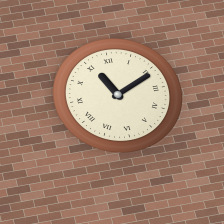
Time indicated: 11:11
